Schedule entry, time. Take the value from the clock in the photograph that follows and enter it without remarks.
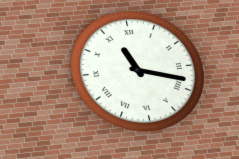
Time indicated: 11:18
